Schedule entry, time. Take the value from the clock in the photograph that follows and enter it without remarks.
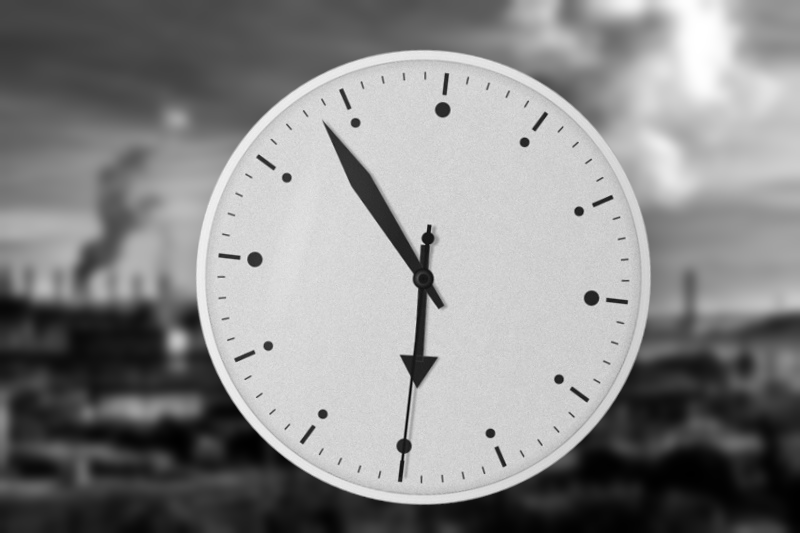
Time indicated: 5:53:30
